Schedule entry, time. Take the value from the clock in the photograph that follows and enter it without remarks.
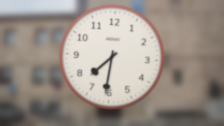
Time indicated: 7:31
